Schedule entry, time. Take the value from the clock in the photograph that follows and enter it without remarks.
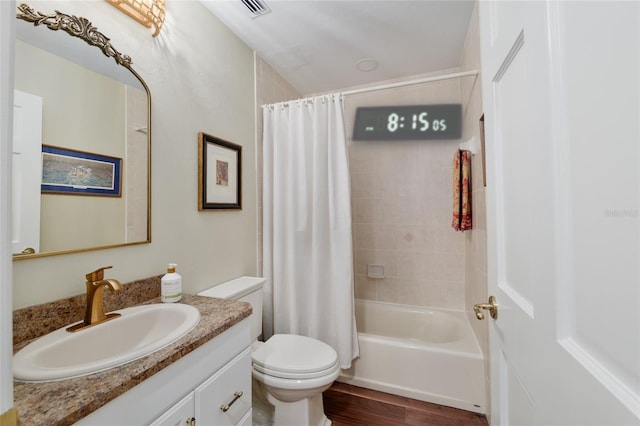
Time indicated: 8:15:05
